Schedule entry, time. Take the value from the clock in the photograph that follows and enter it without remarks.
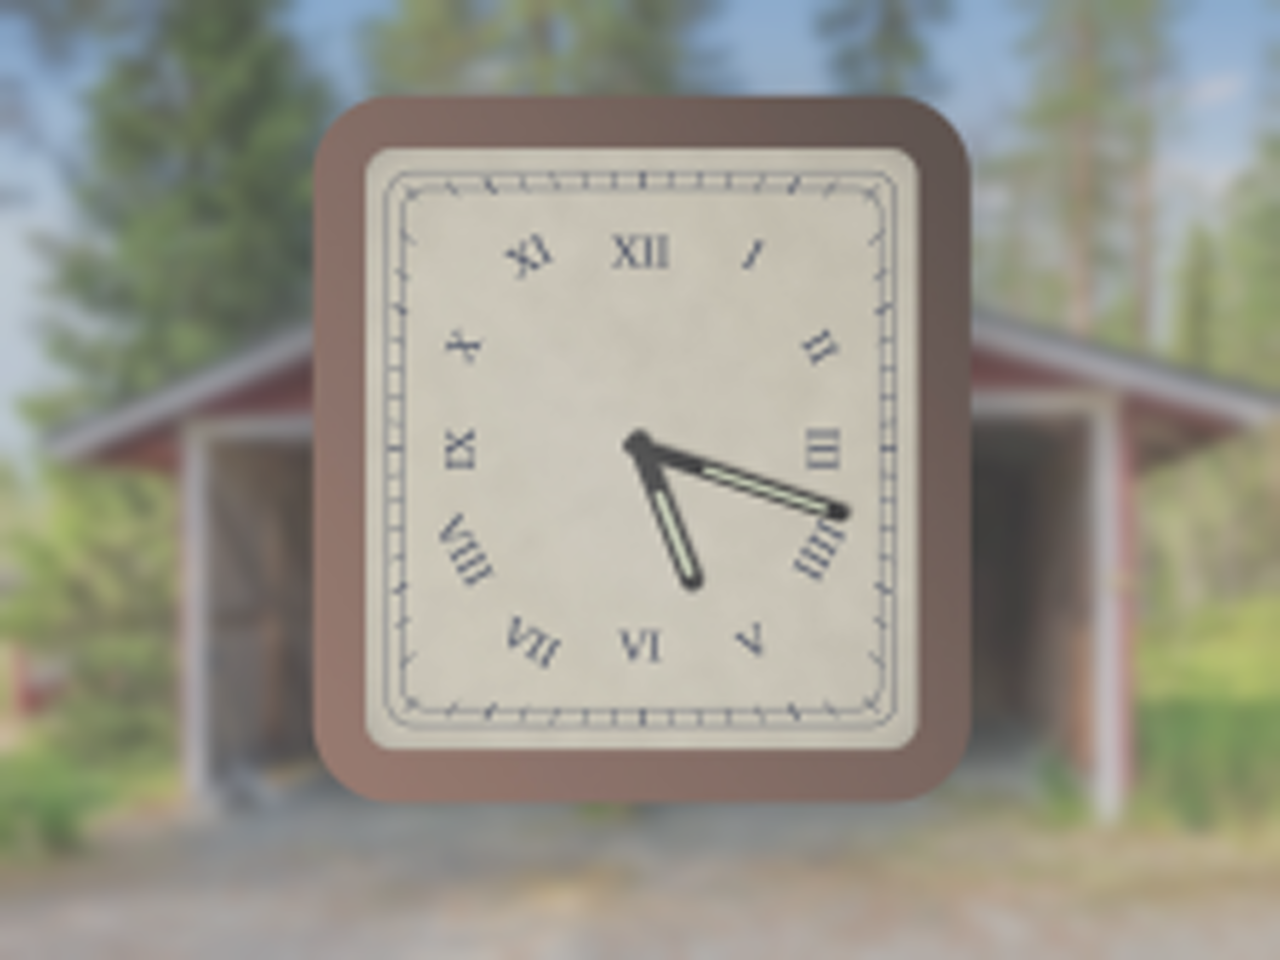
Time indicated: 5:18
